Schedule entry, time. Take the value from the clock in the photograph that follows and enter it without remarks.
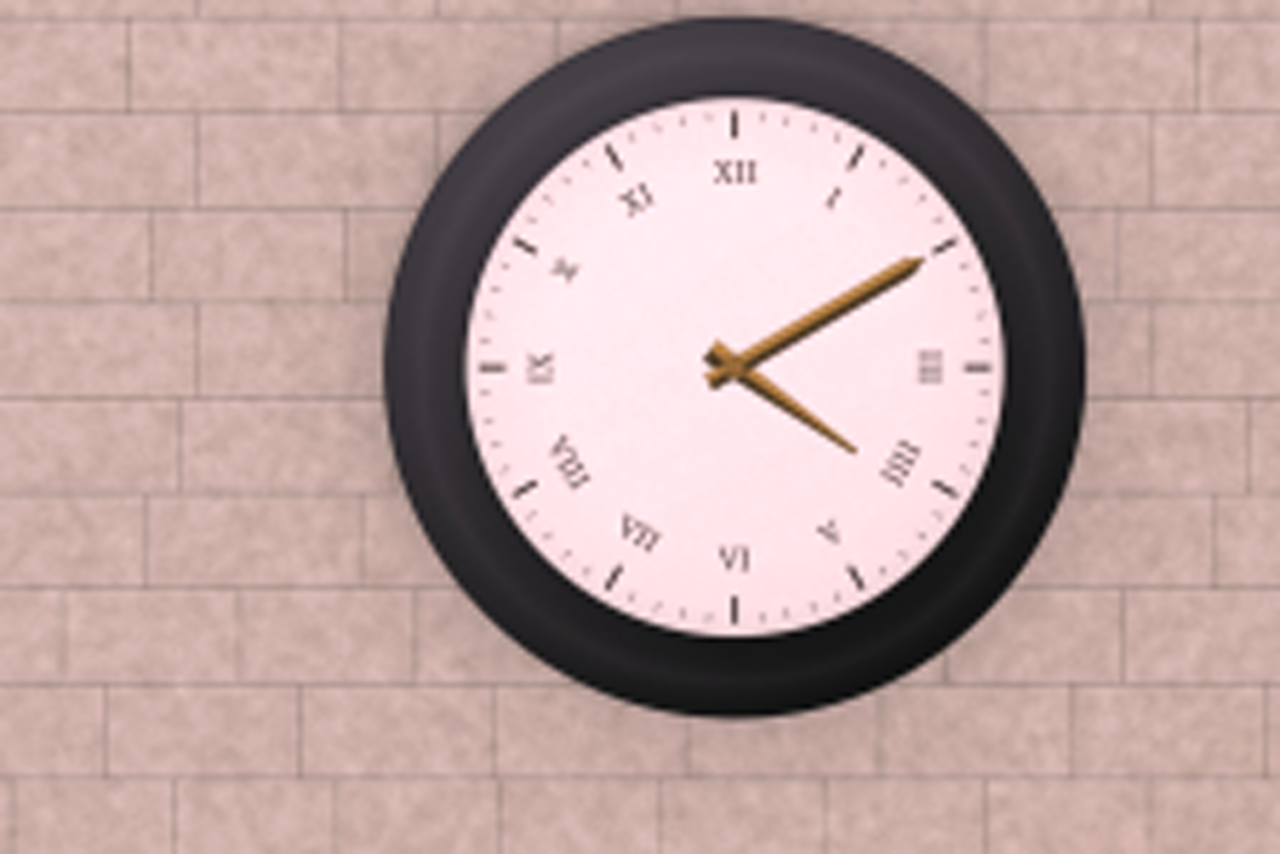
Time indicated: 4:10
